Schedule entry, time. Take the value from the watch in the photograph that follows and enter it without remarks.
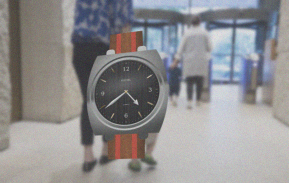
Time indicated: 4:39
